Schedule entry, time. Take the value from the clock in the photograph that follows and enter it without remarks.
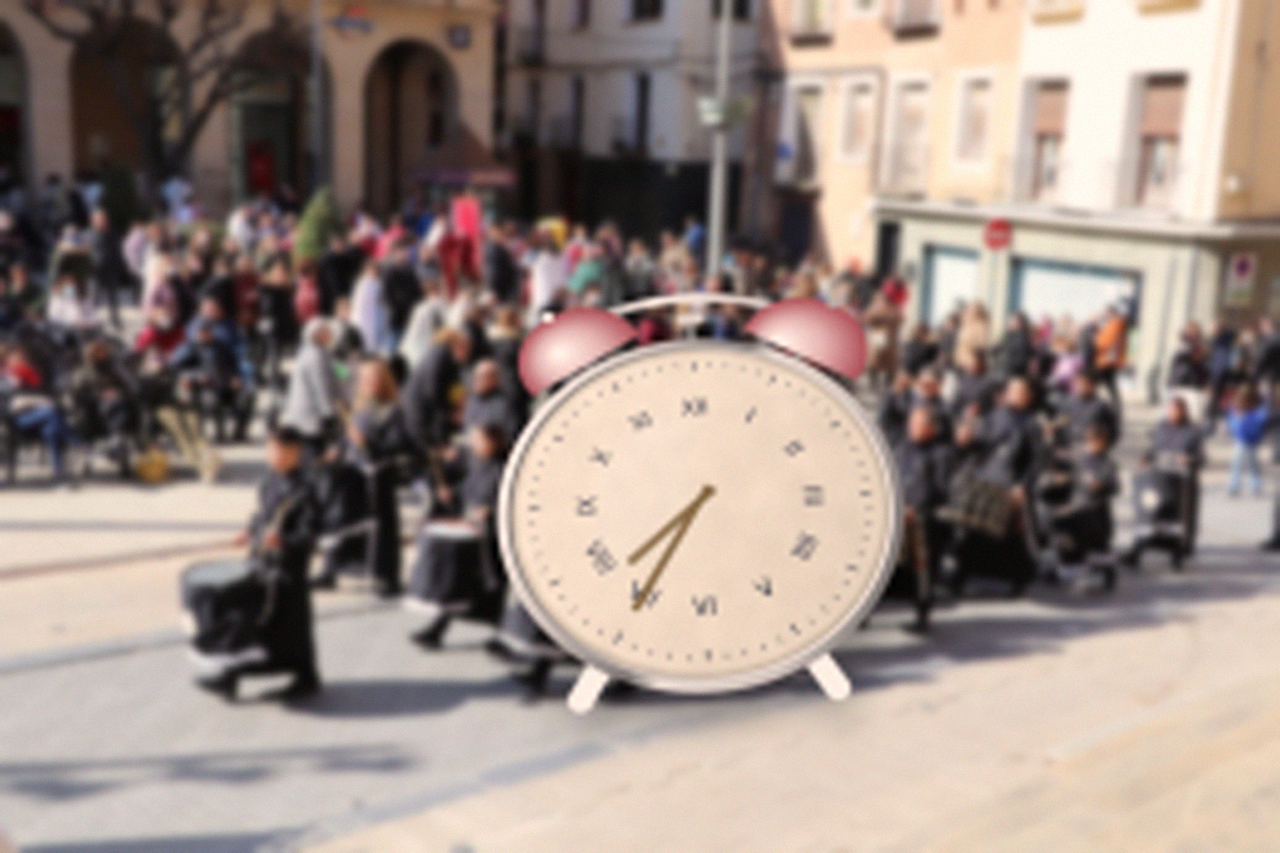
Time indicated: 7:35
